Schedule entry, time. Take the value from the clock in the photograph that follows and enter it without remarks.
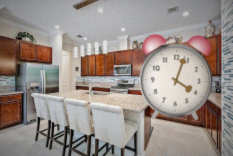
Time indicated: 4:03
